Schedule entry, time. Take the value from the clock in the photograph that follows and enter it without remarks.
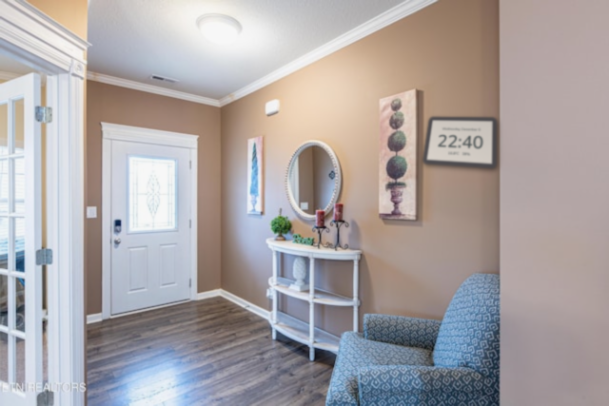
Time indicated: 22:40
